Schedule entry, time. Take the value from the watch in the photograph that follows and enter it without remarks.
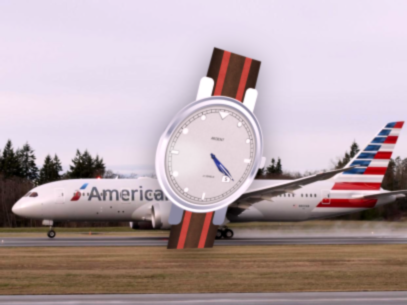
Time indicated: 4:21
